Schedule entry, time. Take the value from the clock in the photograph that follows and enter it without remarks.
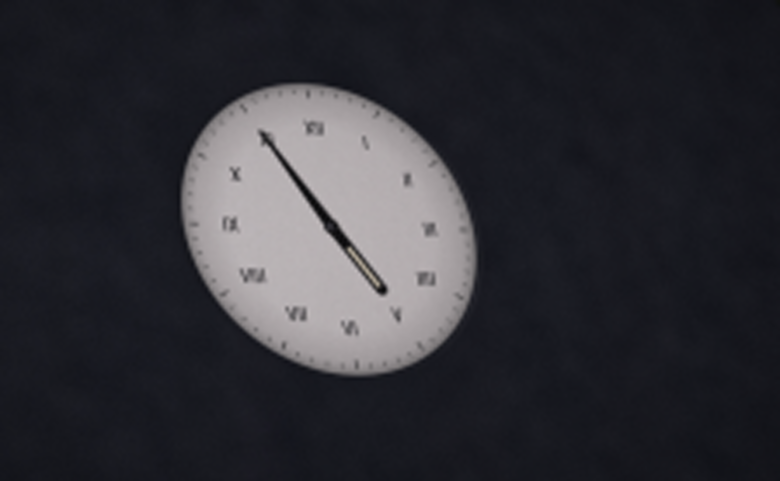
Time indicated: 4:55
